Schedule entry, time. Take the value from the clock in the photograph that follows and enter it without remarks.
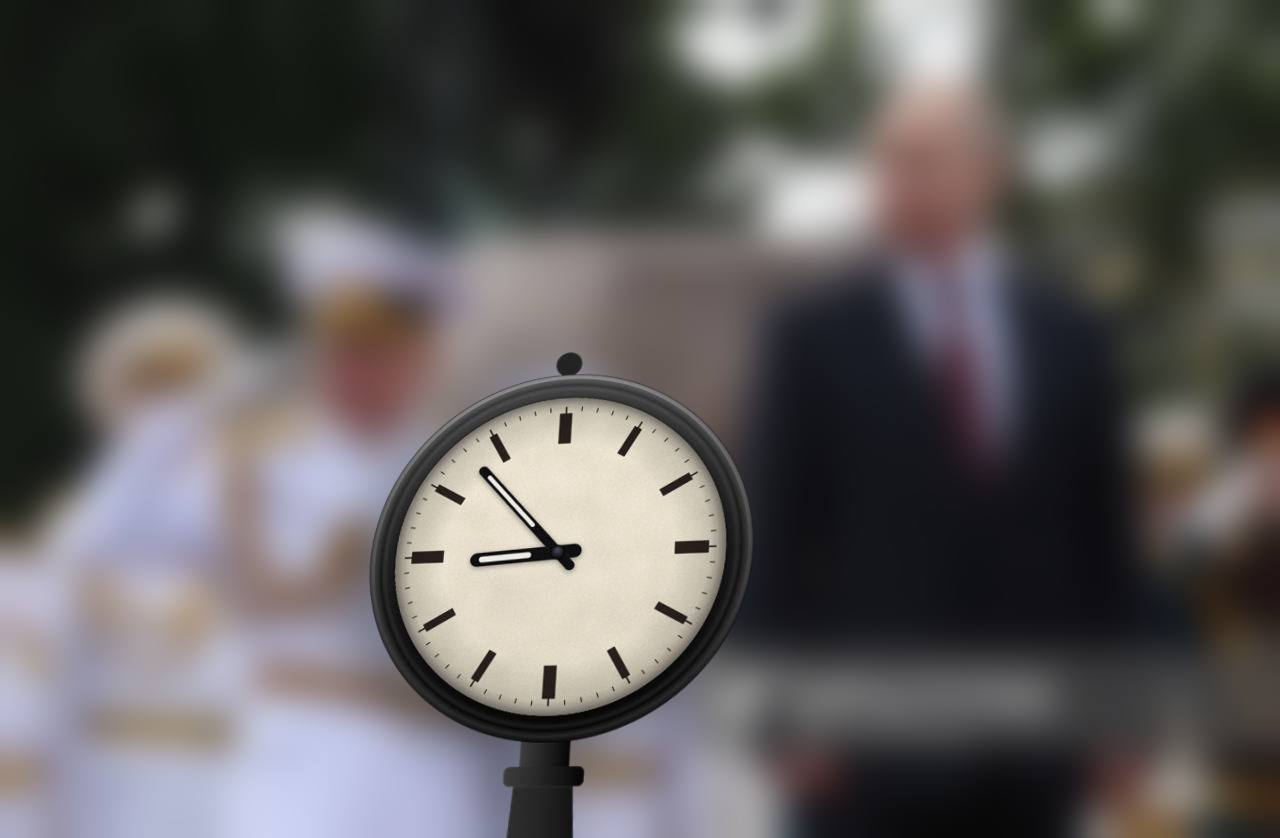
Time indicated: 8:53
